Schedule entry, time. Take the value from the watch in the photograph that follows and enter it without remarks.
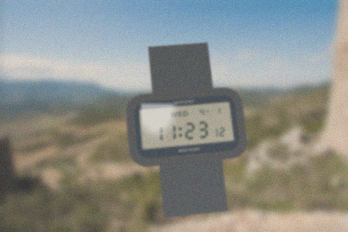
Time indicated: 11:23
